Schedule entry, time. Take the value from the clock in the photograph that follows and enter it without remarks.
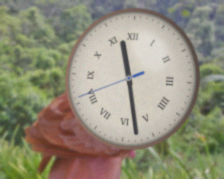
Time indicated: 11:27:41
